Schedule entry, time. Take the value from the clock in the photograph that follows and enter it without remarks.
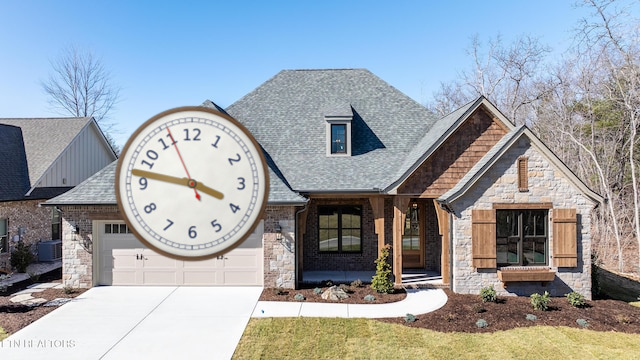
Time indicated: 3:46:56
